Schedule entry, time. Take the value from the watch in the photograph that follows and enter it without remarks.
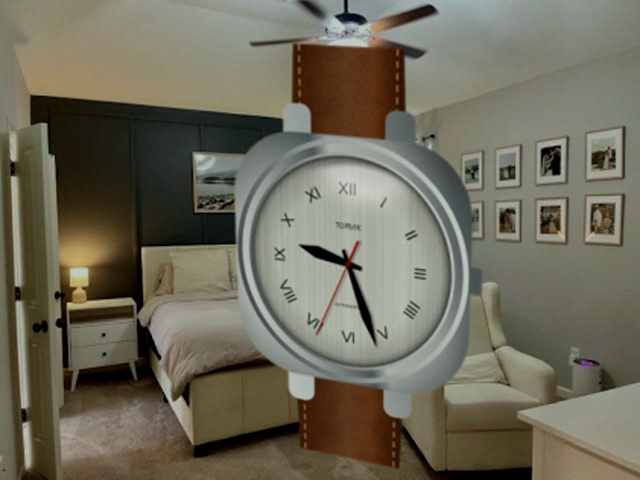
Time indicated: 9:26:34
